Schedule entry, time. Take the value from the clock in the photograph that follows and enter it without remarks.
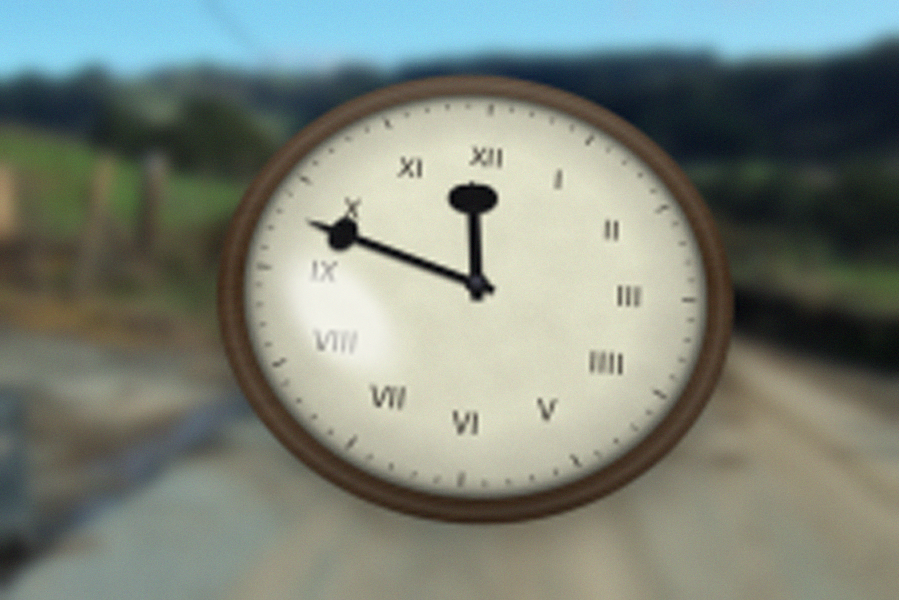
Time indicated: 11:48
